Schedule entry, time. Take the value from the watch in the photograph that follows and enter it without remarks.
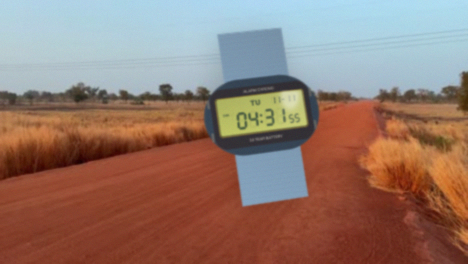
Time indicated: 4:31
